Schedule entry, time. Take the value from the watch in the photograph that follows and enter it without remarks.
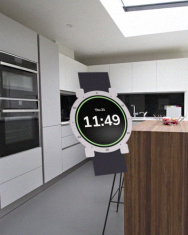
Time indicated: 11:49
